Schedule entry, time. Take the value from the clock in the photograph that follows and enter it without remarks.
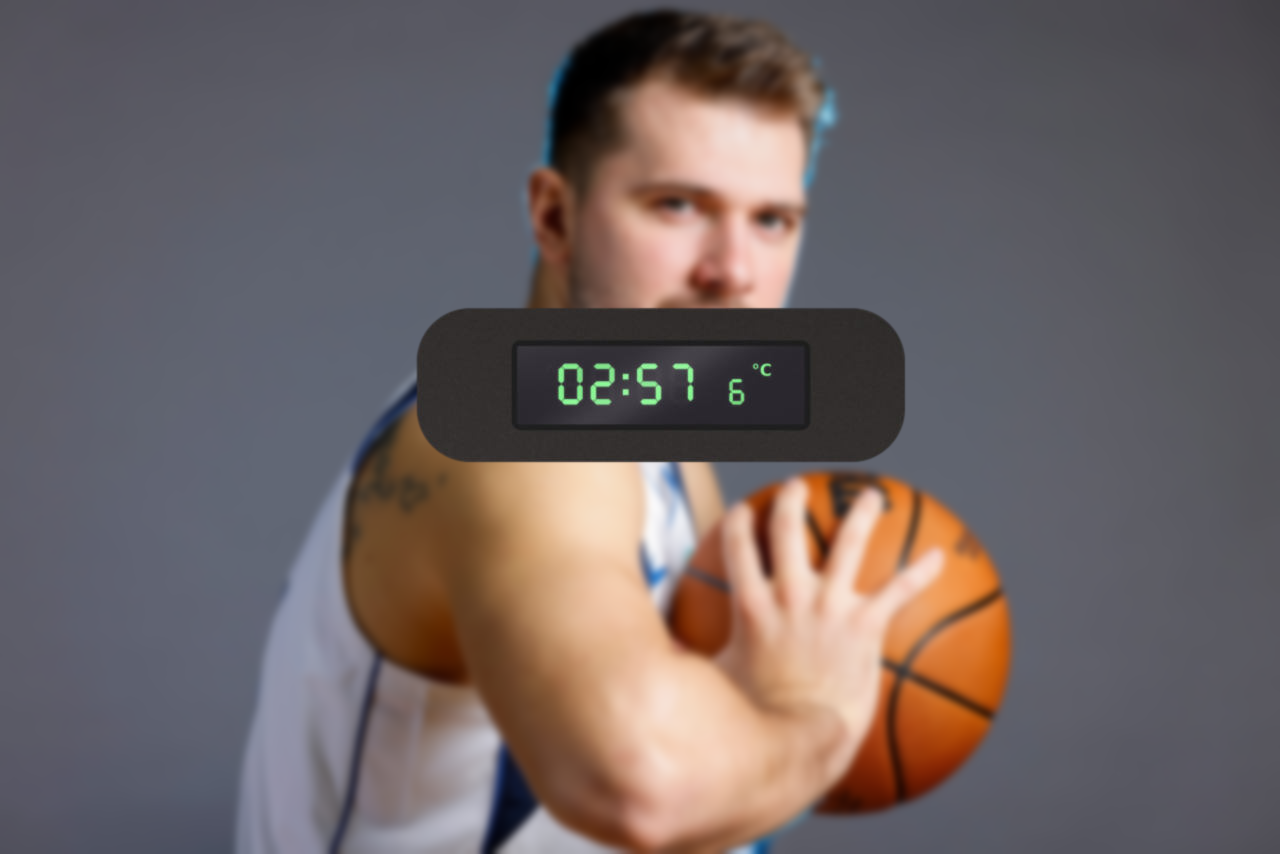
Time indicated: 2:57
